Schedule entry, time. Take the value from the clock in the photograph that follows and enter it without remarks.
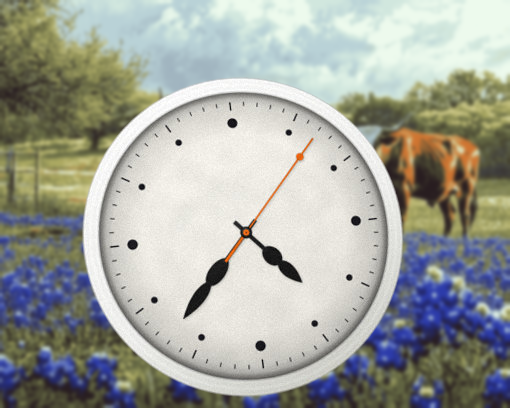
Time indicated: 4:37:07
